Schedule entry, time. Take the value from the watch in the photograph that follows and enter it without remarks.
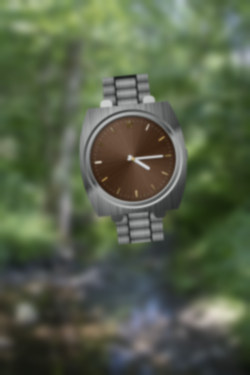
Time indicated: 4:15
